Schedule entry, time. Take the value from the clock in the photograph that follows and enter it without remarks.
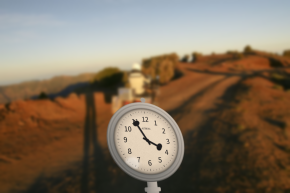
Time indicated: 3:55
